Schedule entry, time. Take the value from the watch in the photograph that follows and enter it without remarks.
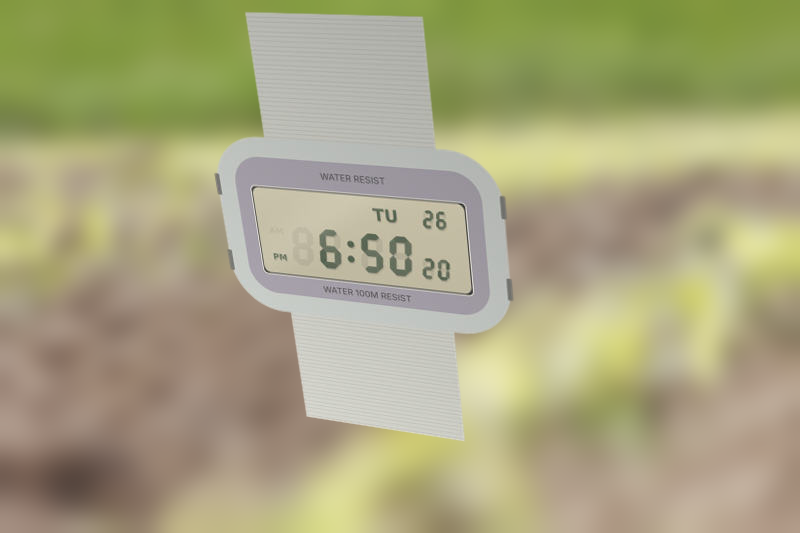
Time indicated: 6:50:20
